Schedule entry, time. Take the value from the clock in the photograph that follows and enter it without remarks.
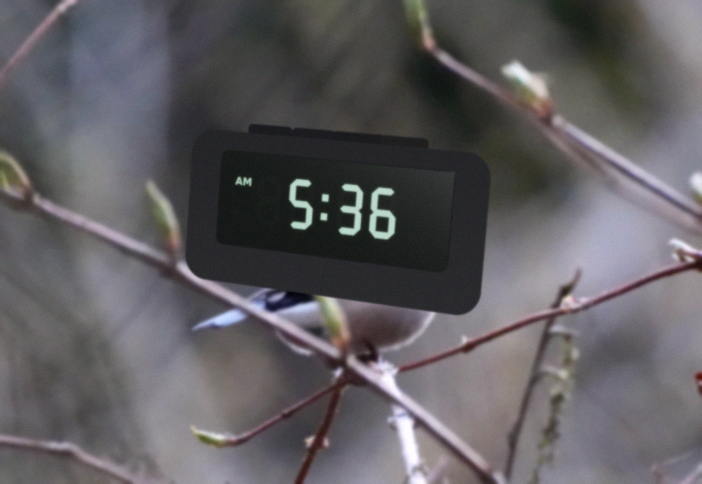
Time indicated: 5:36
